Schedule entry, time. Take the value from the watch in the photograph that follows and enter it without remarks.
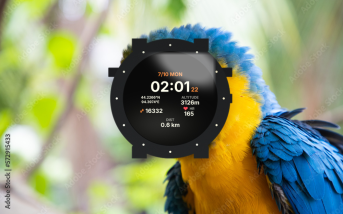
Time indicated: 2:01
